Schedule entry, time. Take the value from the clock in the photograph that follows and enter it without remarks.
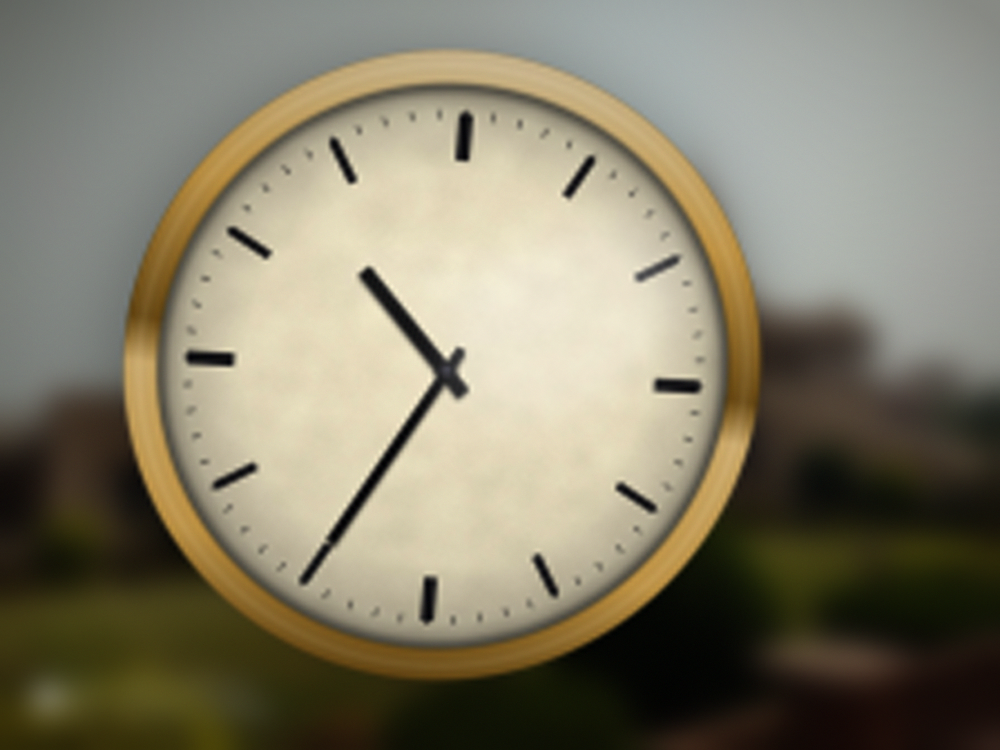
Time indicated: 10:35
